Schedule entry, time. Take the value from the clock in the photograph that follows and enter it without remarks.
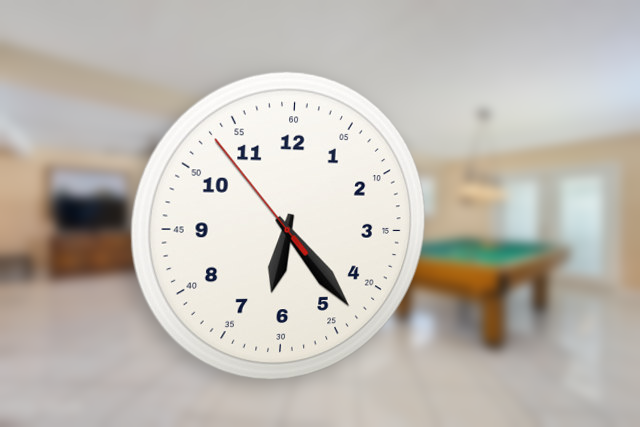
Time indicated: 6:22:53
